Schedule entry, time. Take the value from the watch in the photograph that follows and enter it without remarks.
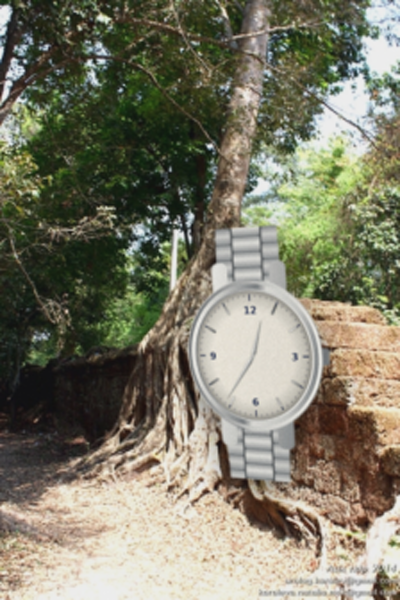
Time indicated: 12:36
